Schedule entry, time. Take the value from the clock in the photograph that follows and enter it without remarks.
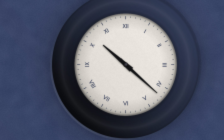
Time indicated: 10:22
